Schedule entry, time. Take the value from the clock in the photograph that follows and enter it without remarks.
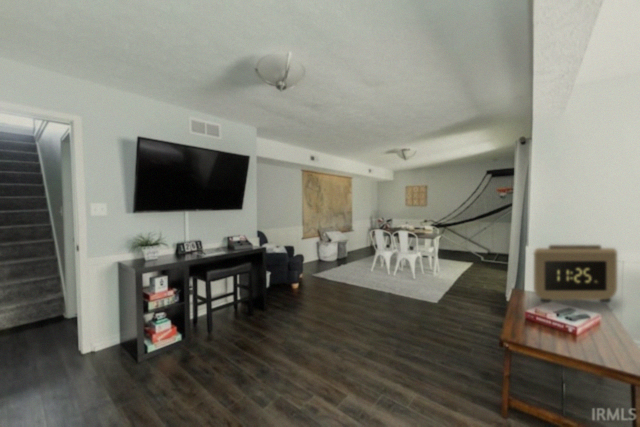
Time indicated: 11:25
